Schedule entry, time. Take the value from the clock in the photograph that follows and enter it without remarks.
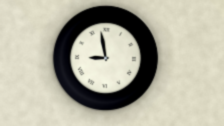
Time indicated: 8:58
